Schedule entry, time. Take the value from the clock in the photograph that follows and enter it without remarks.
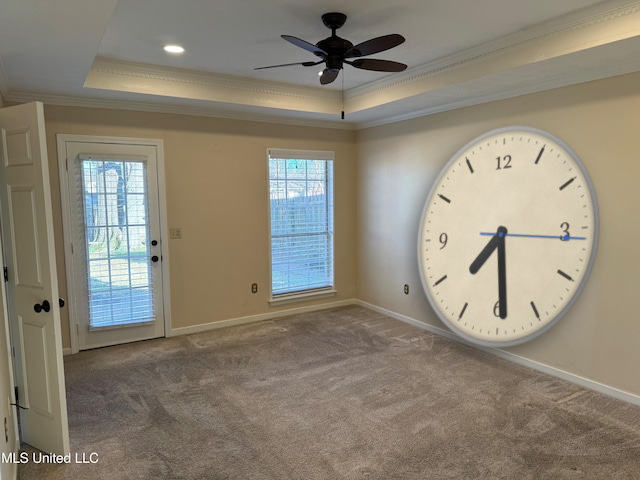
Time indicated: 7:29:16
